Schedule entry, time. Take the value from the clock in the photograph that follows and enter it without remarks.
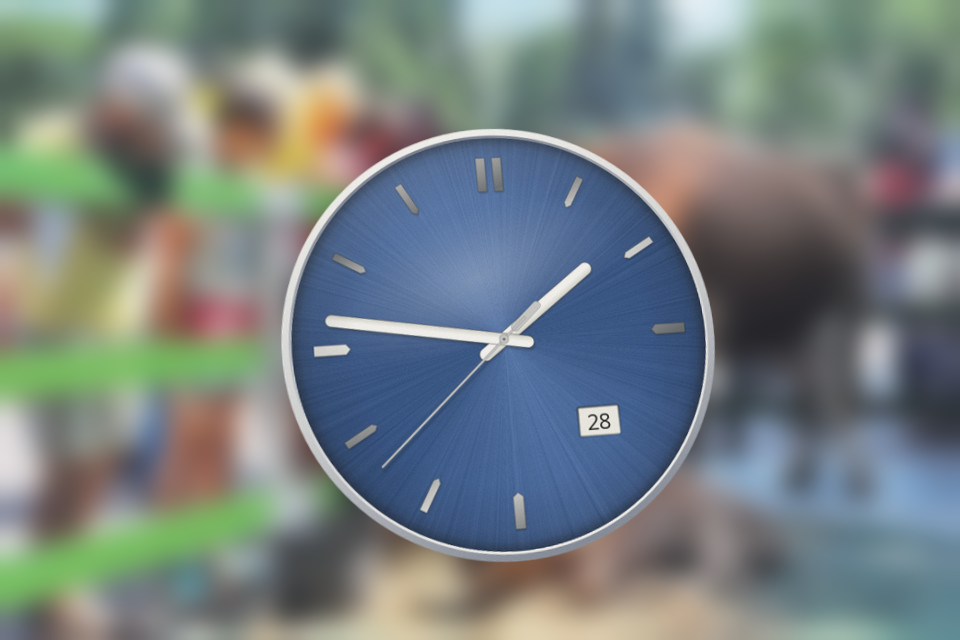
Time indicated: 1:46:38
